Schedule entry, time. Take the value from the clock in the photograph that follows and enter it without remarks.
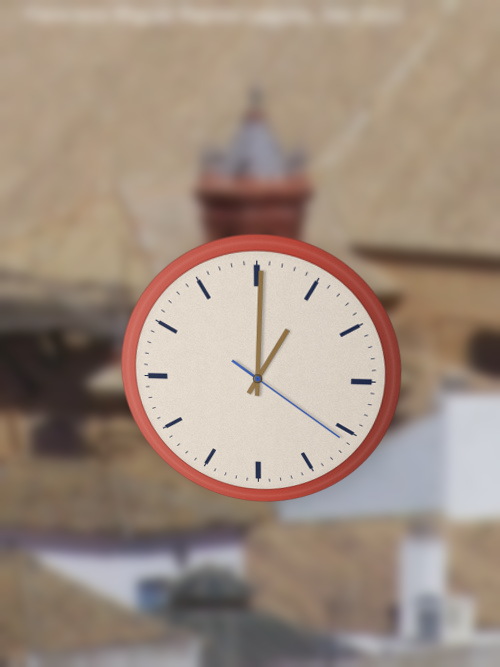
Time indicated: 1:00:21
